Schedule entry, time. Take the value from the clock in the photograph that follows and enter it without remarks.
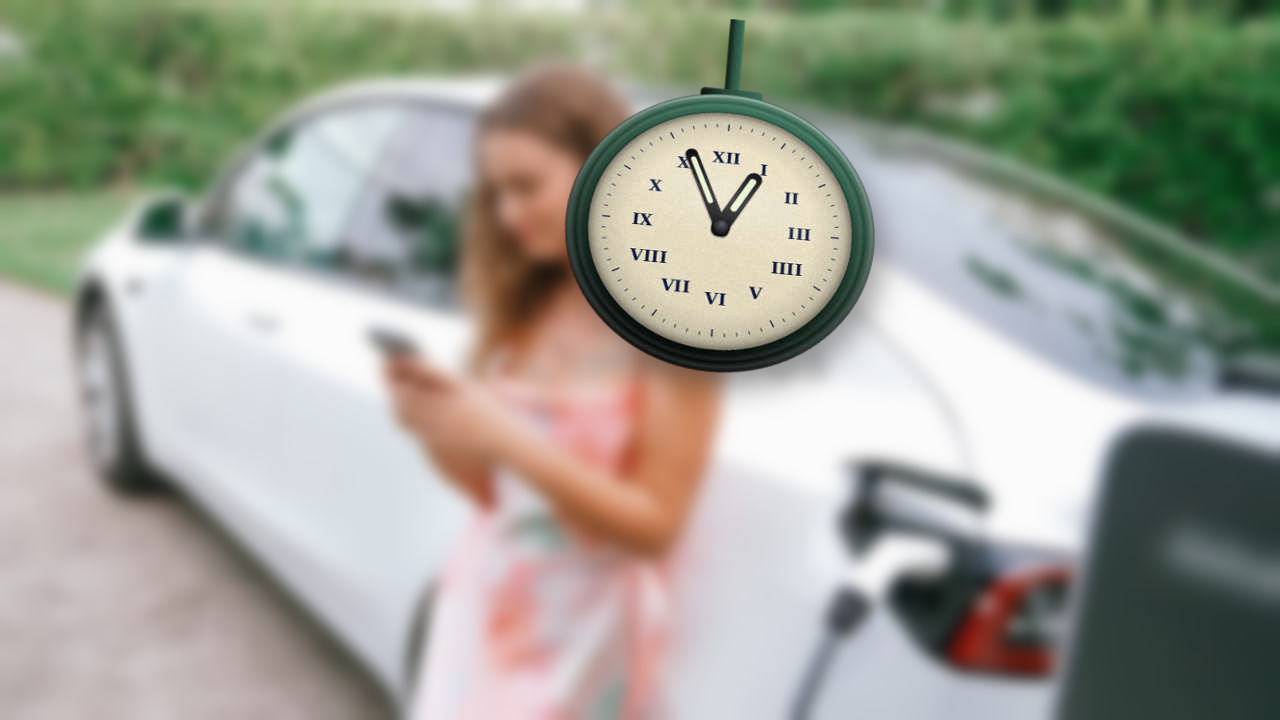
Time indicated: 12:56
